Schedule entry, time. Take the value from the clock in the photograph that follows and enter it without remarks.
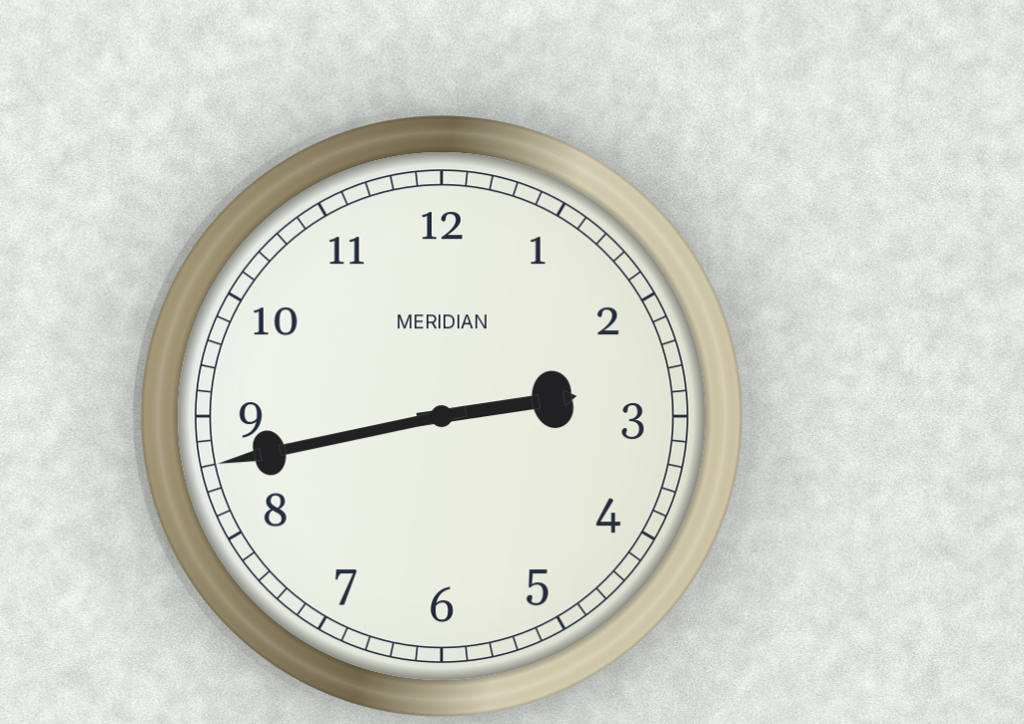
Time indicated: 2:43
